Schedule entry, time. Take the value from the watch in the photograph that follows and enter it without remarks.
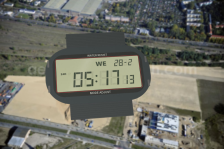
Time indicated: 5:17:13
